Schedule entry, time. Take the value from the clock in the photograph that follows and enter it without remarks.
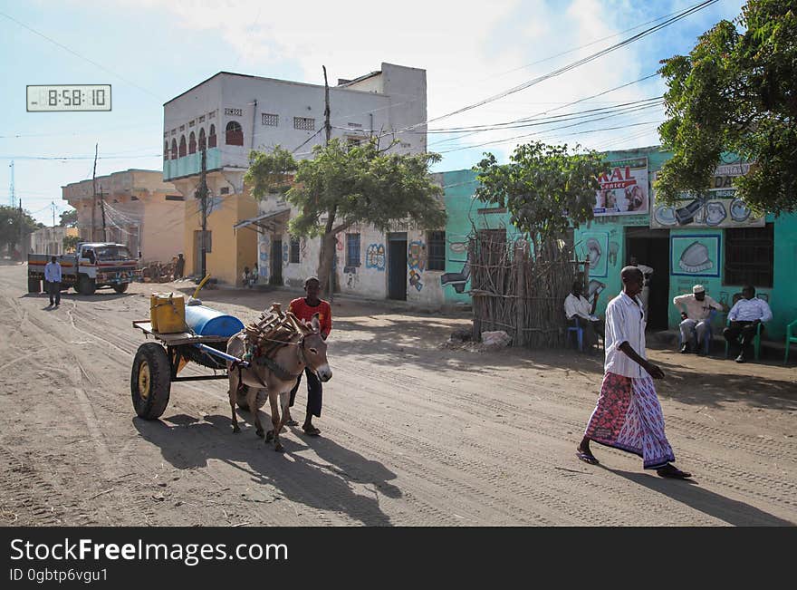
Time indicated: 8:58:10
